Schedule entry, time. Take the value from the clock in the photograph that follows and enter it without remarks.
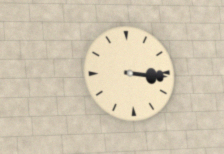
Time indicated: 3:16
